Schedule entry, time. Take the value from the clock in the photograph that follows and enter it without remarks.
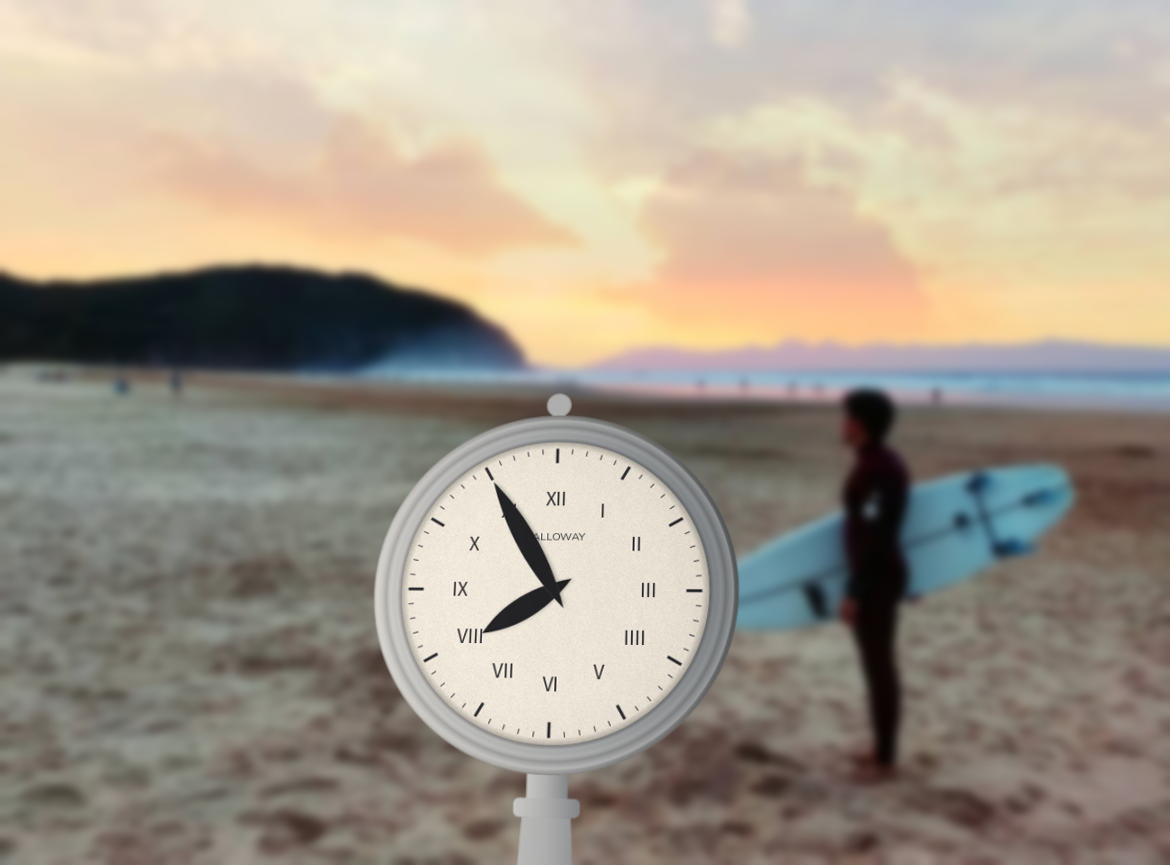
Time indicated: 7:55
